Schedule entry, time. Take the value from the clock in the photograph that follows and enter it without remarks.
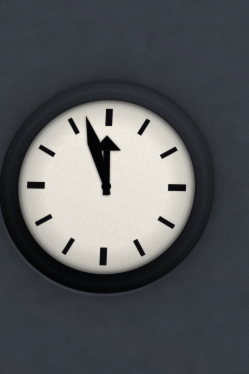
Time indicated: 11:57
